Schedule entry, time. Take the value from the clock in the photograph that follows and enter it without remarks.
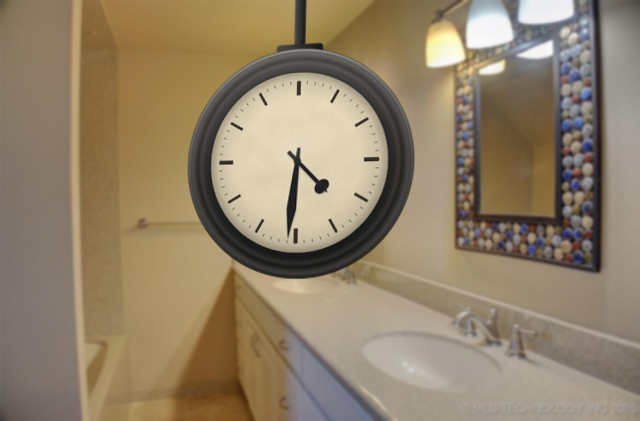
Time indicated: 4:31
